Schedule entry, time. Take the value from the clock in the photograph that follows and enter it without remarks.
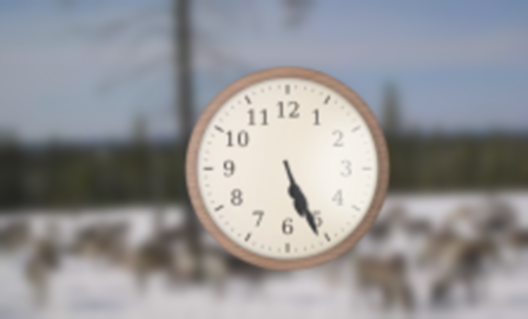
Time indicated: 5:26
